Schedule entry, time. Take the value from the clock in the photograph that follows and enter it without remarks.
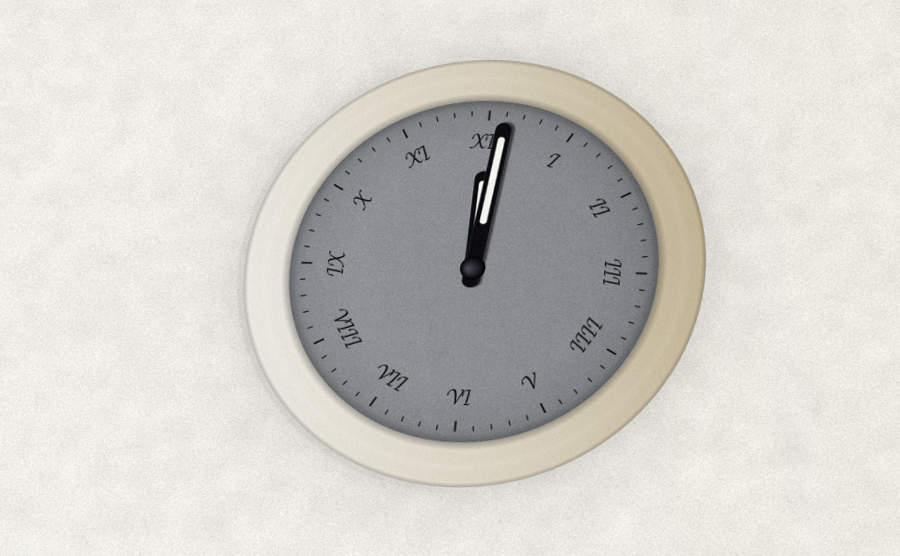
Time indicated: 12:01
